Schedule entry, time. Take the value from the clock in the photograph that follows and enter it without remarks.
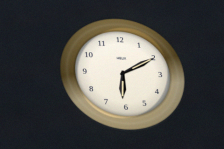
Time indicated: 6:10
